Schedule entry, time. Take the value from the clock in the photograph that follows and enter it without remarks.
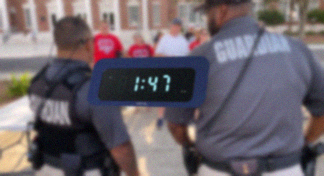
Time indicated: 1:47
